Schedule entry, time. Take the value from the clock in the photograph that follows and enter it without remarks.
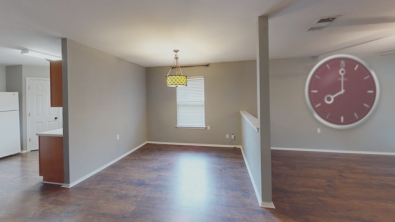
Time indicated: 8:00
